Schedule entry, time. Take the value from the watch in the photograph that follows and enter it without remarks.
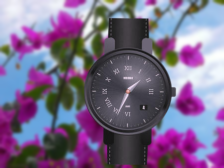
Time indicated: 1:34
